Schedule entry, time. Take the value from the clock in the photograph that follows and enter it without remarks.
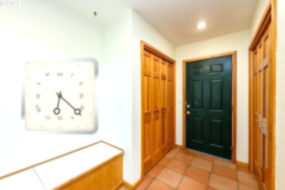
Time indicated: 6:22
